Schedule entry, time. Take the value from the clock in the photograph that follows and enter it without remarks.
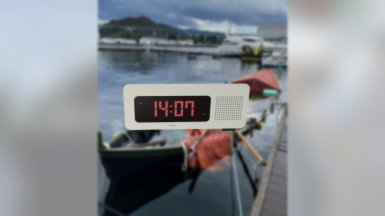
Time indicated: 14:07
